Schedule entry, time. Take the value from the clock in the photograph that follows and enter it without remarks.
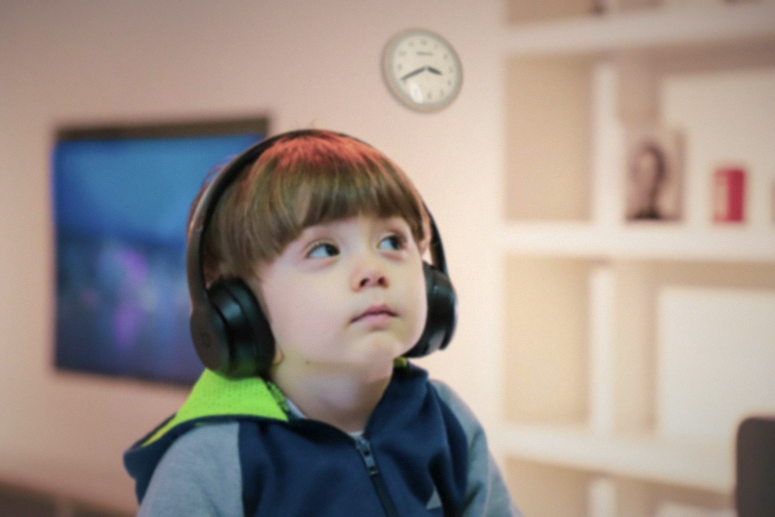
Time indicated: 3:41
